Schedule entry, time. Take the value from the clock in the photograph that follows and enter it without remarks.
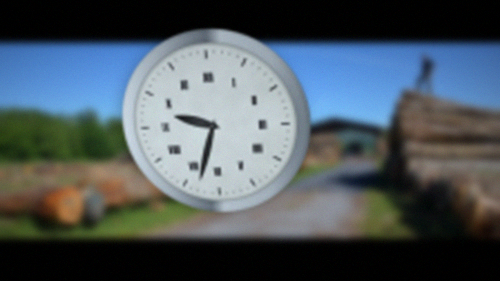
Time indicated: 9:33
